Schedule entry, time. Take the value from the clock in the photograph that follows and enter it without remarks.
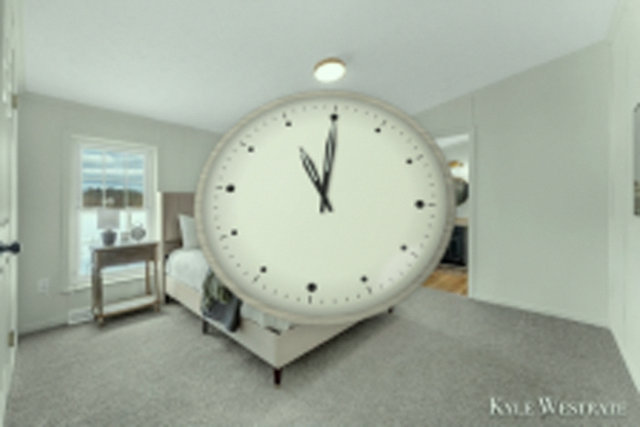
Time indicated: 11:00
